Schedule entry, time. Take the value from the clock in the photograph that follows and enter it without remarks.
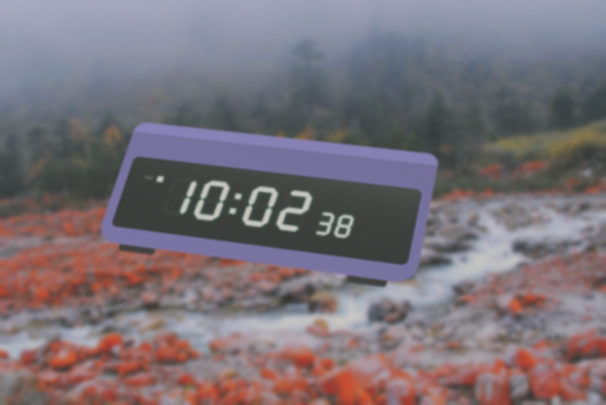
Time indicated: 10:02:38
